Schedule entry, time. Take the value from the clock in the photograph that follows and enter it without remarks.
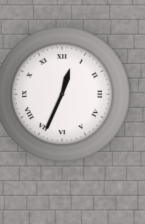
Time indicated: 12:34
